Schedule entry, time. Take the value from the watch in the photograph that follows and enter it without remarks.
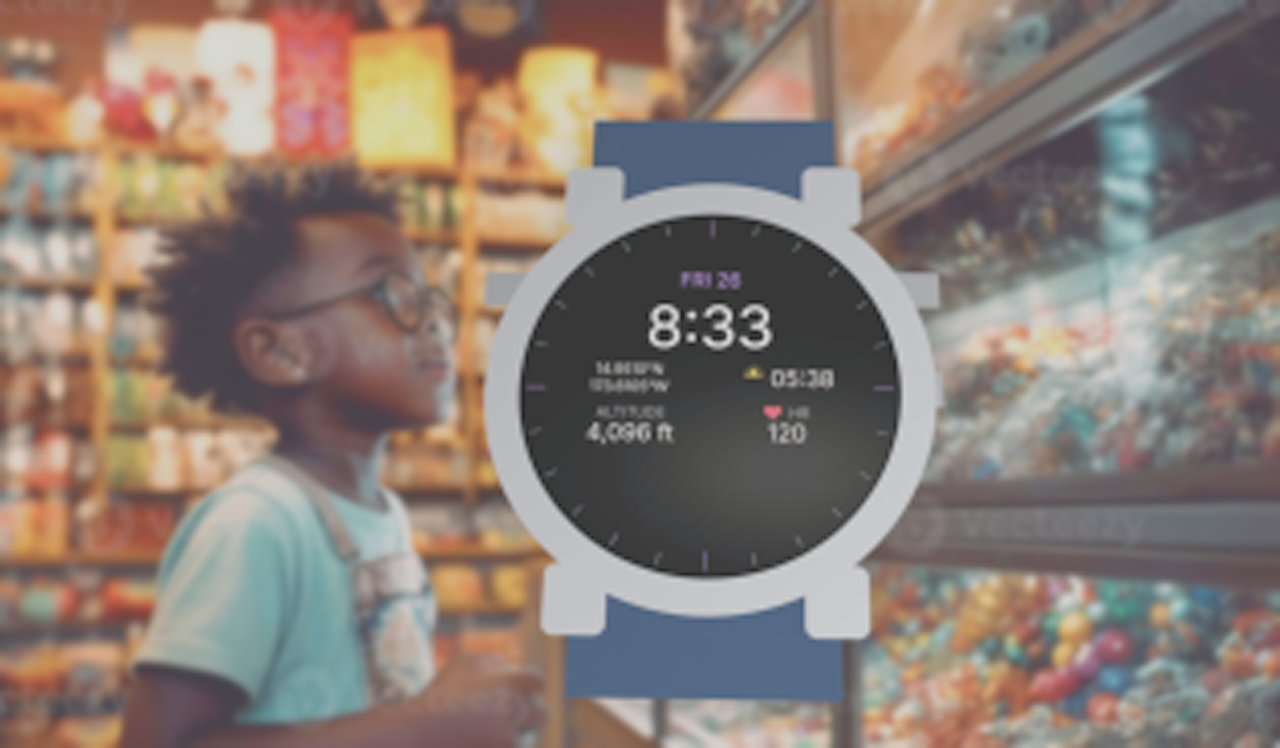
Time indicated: 8:33
